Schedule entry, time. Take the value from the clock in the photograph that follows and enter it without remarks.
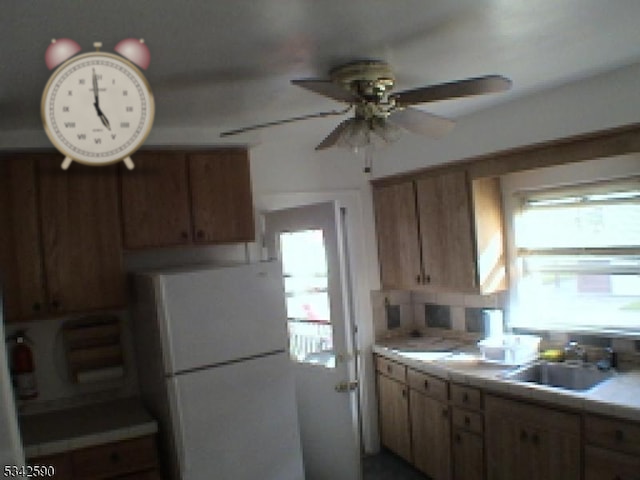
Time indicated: 4:59
